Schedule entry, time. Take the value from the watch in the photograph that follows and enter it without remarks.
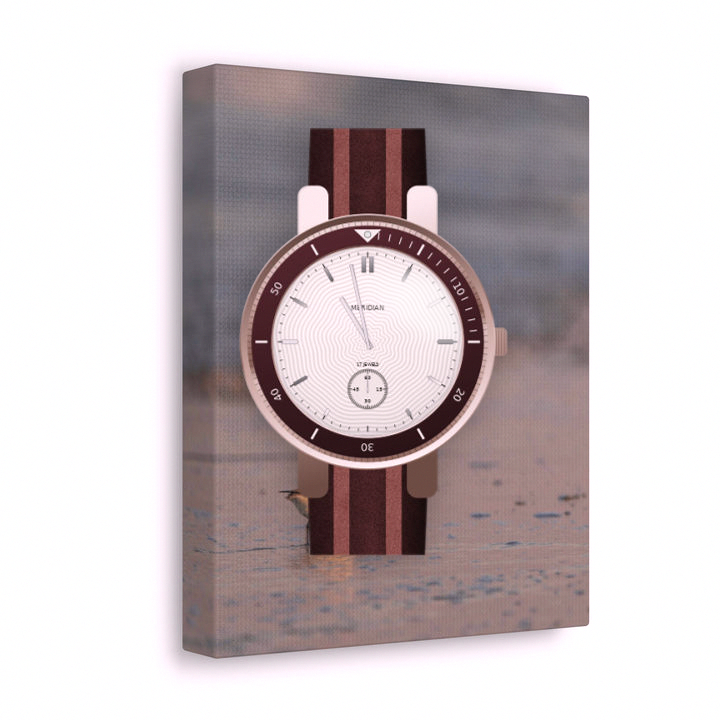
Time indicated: 10:58
